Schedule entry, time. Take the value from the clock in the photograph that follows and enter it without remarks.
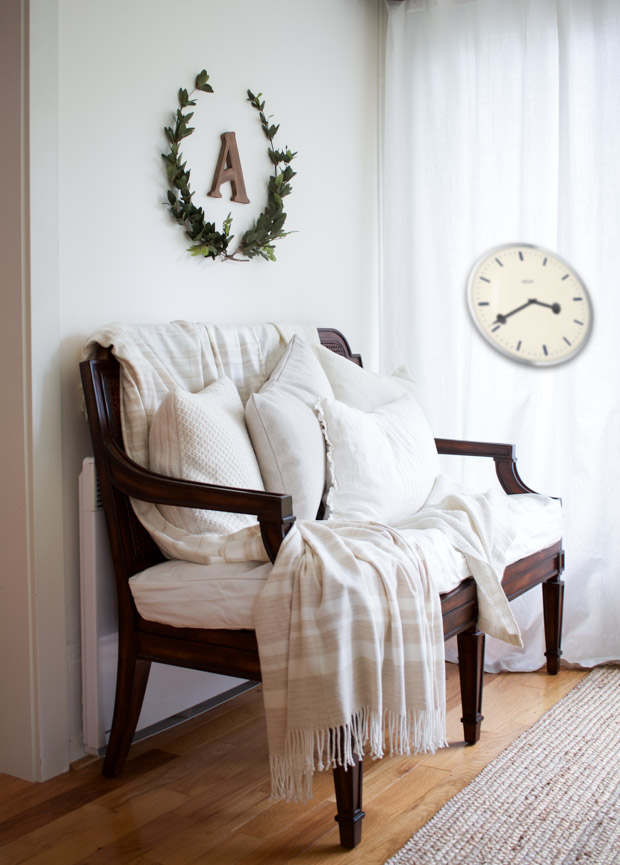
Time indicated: 3:41
